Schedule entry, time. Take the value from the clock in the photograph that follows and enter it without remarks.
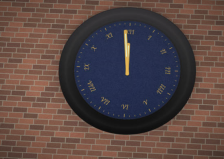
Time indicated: 11:59
